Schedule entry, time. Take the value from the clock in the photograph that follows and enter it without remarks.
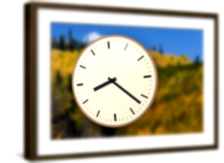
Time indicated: 8:22
